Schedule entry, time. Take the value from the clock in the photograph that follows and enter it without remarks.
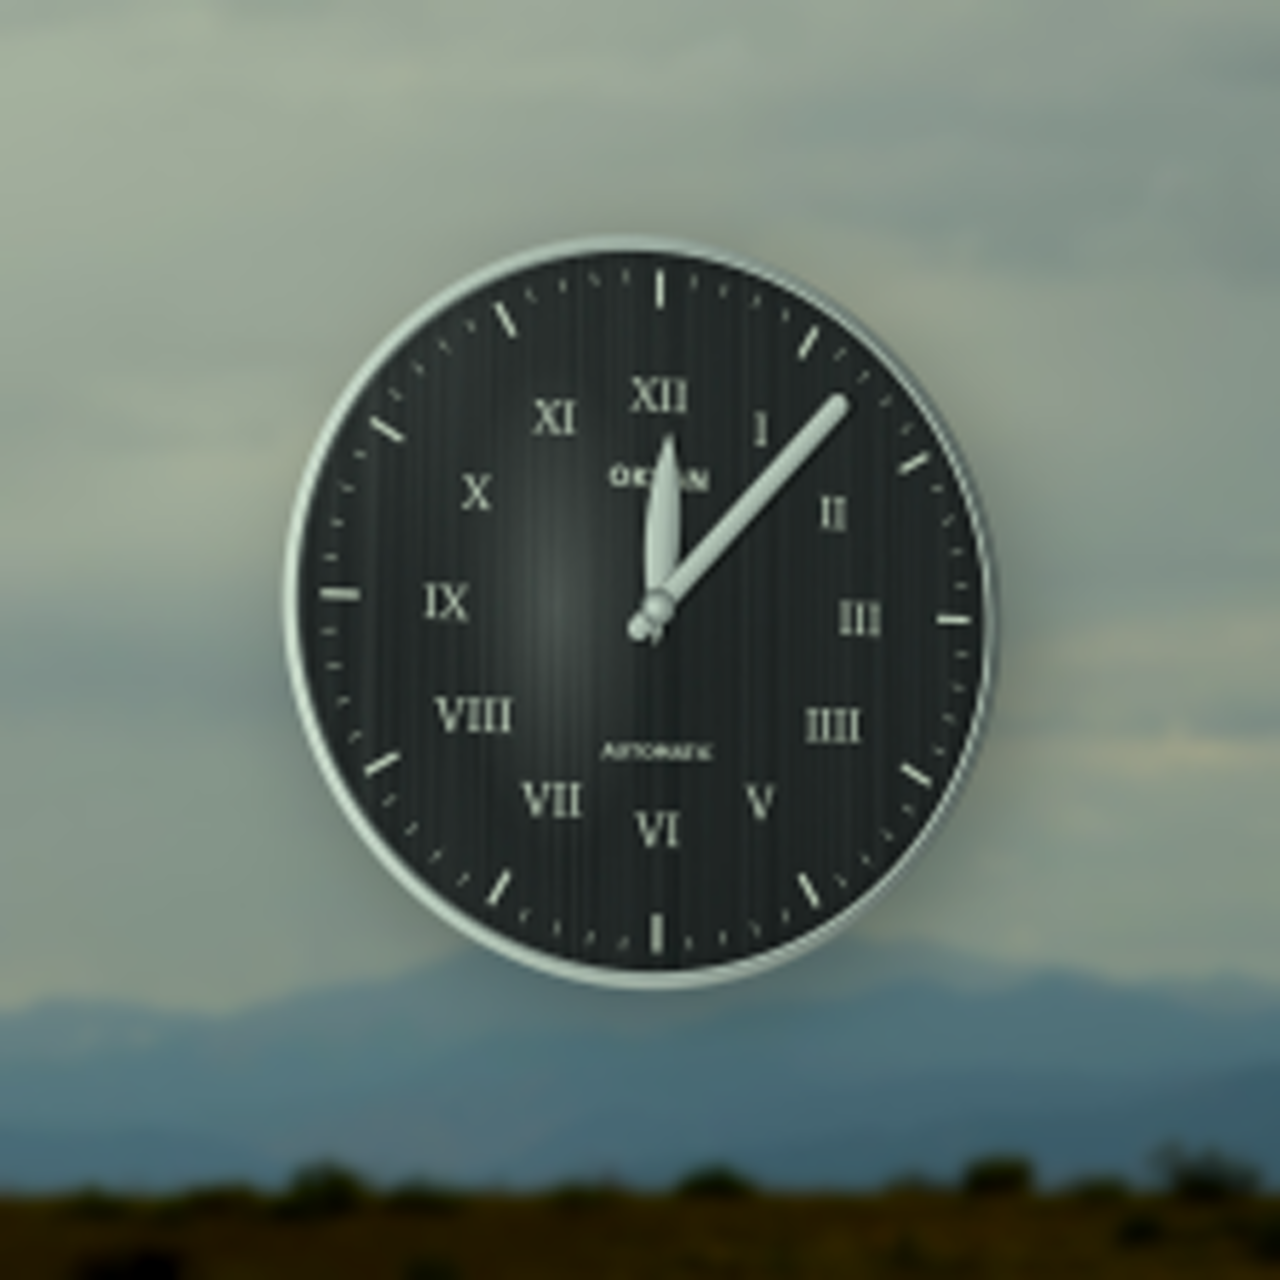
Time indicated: 12:07
